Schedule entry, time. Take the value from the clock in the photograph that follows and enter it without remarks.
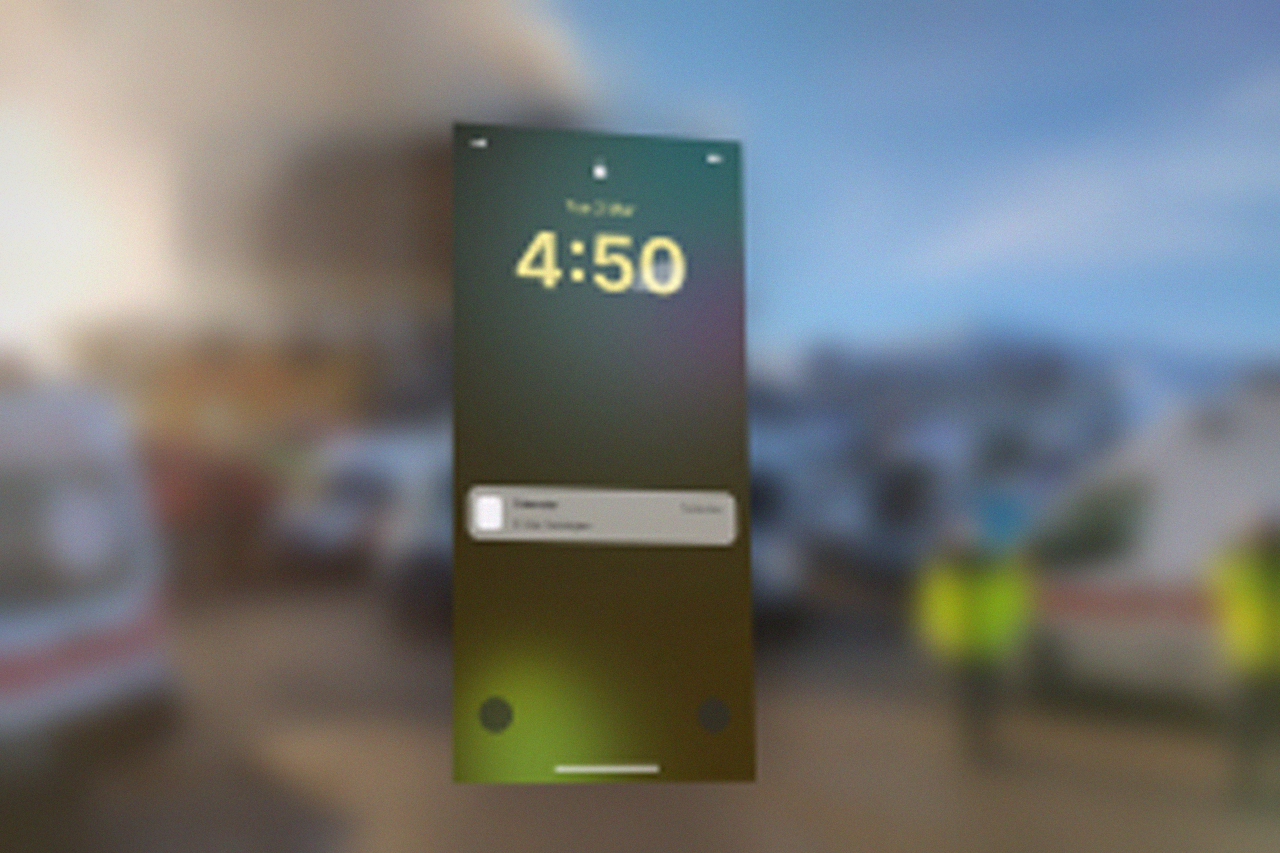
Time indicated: 4:50
